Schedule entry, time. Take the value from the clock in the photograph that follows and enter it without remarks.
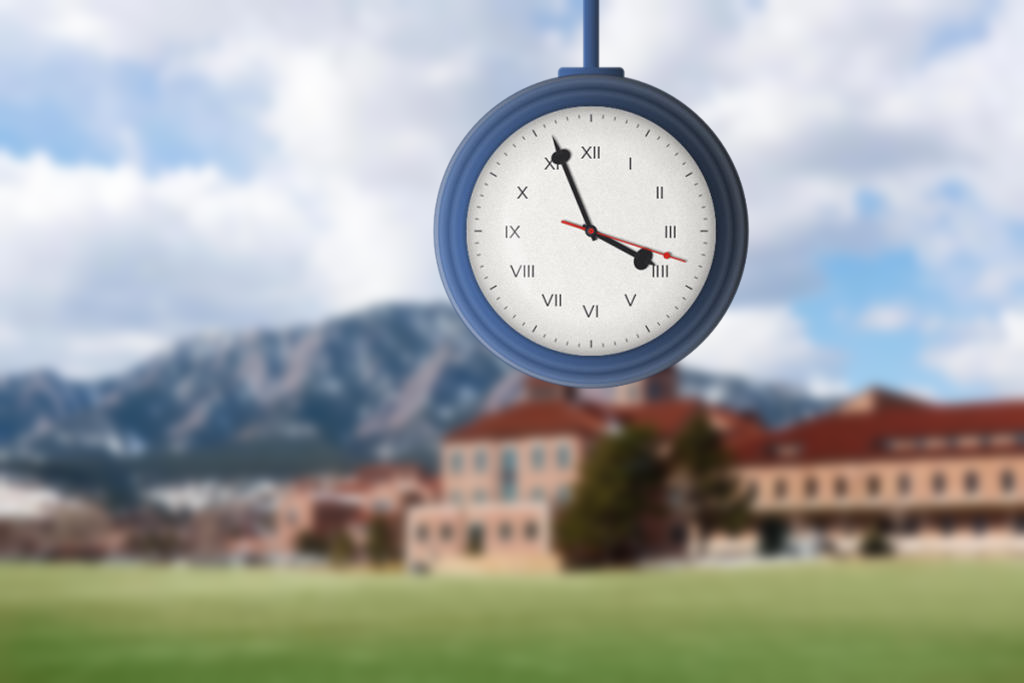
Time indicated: 3:56:18
